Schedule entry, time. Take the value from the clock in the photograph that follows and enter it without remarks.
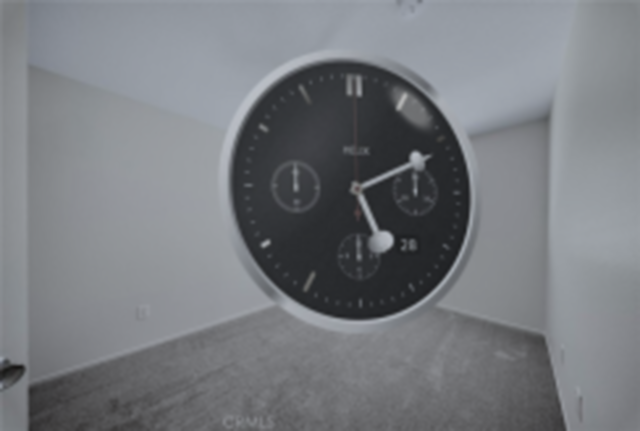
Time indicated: 5:11
